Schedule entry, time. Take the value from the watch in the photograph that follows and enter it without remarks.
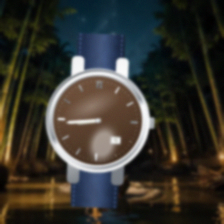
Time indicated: 8:44
